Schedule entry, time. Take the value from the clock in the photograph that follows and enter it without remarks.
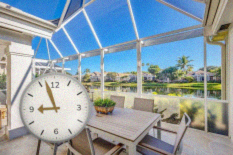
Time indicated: 8:57
